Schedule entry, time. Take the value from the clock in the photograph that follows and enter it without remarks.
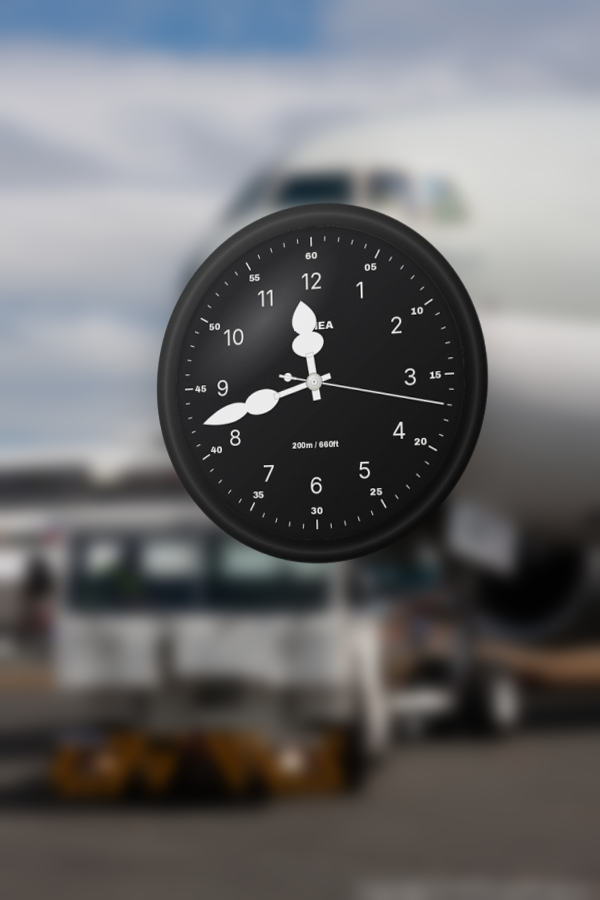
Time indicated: 11:42:17
